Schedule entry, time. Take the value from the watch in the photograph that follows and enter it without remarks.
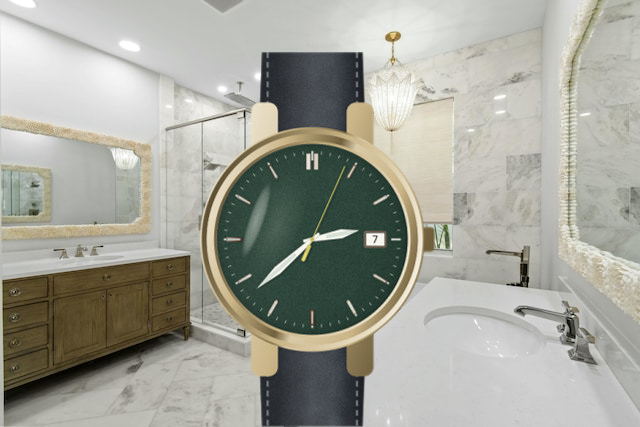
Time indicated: 2:38:04
